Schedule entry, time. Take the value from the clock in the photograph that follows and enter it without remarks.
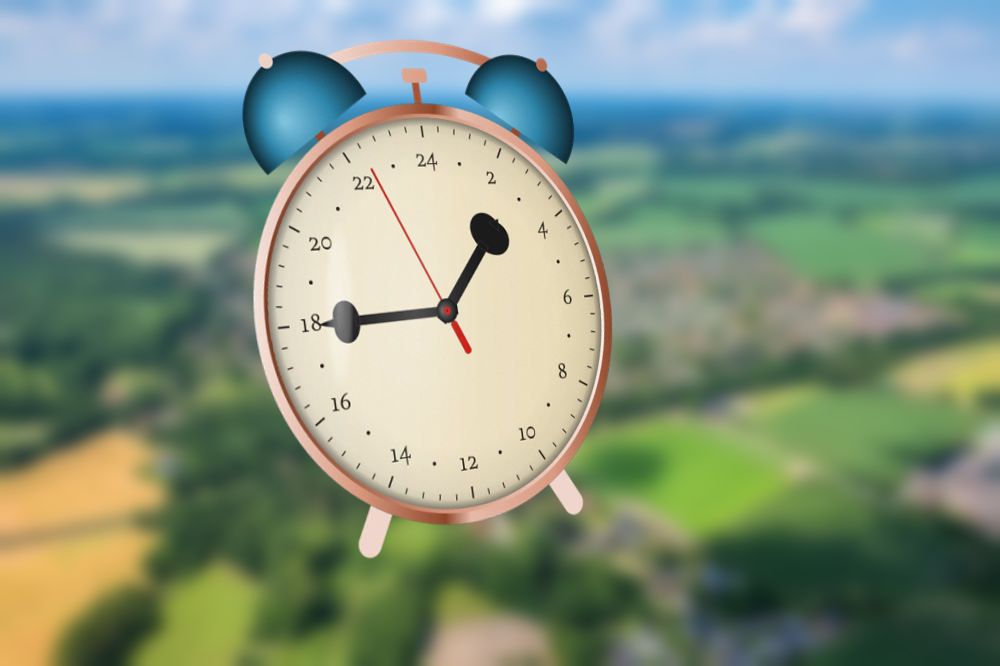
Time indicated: 2:44:56
